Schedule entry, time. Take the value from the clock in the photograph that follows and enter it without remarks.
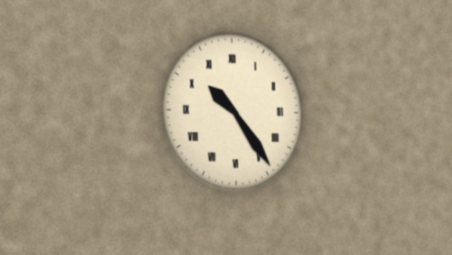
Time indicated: 10:24
